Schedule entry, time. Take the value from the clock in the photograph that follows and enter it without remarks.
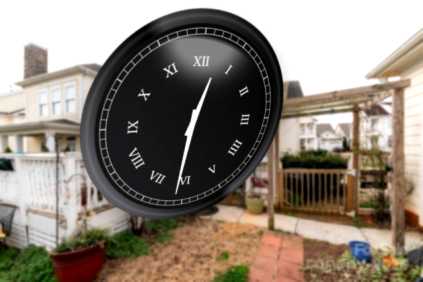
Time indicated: 12:31
